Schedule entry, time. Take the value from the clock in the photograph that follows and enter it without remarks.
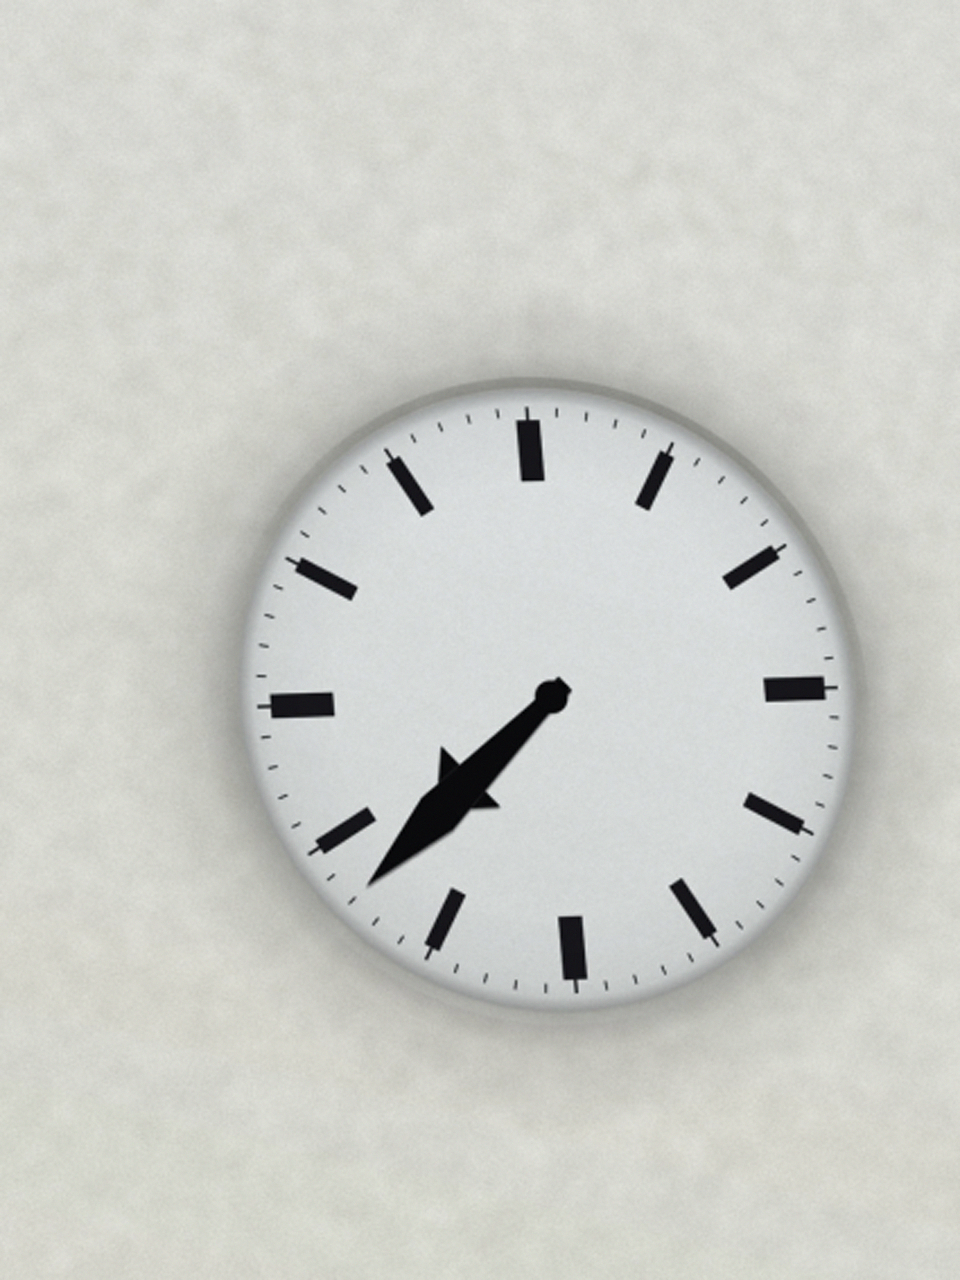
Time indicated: 7:38
